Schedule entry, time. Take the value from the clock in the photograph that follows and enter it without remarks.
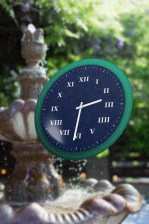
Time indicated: 2:31
